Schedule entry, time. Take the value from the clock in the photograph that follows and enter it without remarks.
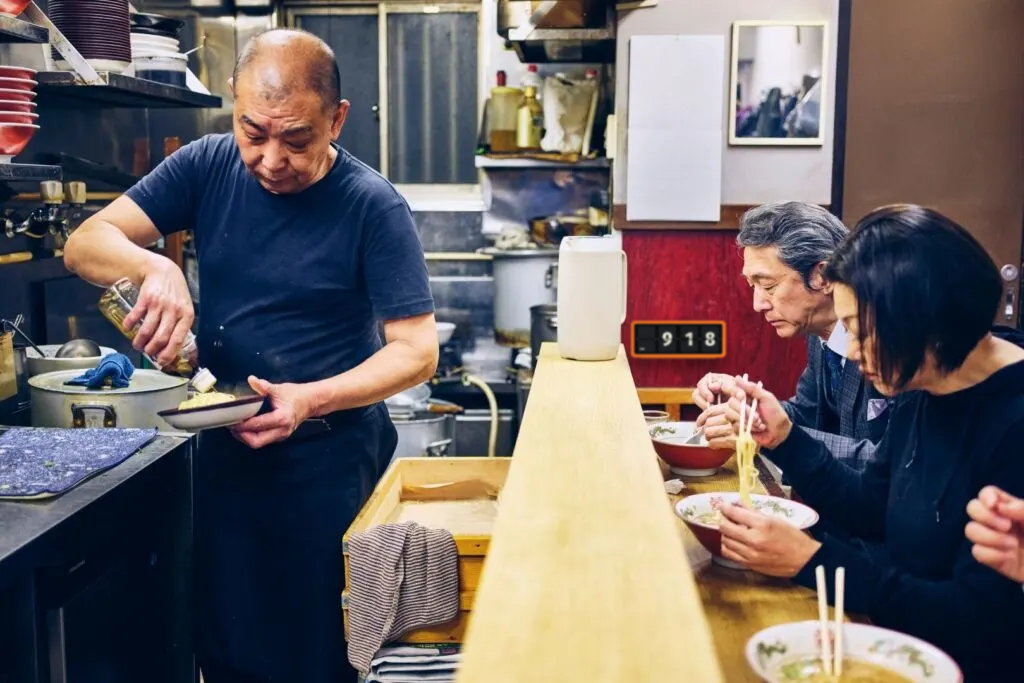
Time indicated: 9:18
